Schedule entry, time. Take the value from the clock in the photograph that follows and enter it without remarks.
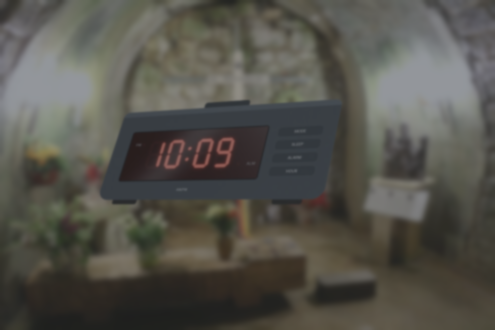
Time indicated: 10:09
